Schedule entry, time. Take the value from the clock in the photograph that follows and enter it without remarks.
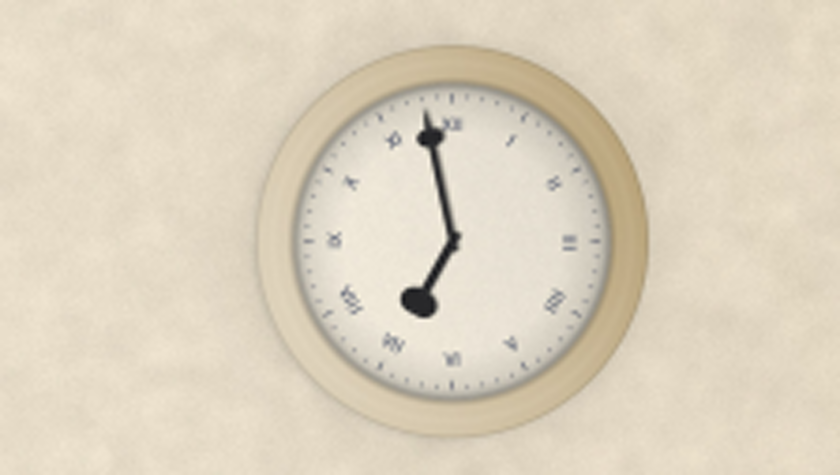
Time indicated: 6:58
